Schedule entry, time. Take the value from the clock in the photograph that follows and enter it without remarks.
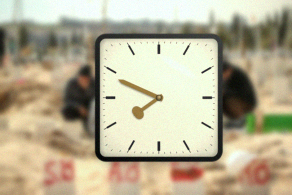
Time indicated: 7:49
